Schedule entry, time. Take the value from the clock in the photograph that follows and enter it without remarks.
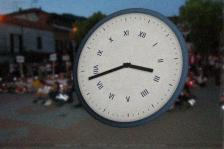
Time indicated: 2:38
